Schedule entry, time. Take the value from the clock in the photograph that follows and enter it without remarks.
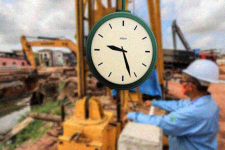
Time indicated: 9:27
